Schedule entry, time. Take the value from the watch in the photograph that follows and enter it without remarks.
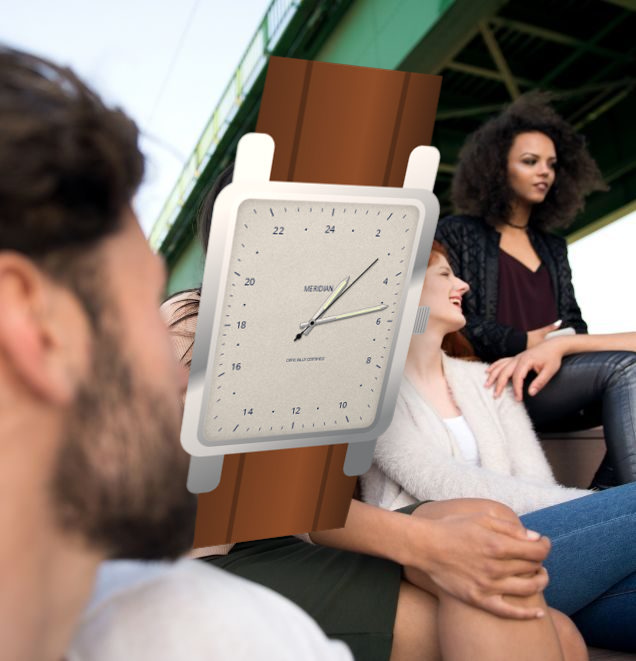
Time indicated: 2:13:07
